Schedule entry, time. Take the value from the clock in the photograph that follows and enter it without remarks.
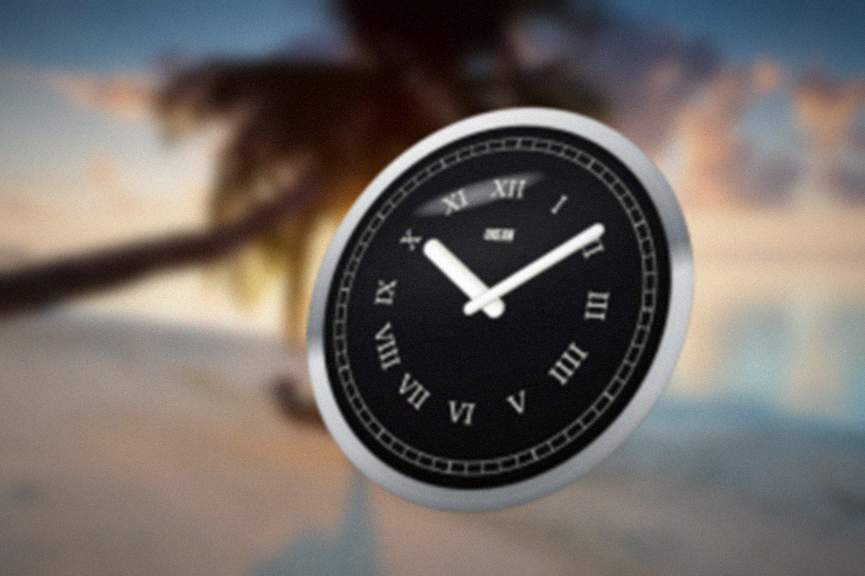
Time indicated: 10:09
